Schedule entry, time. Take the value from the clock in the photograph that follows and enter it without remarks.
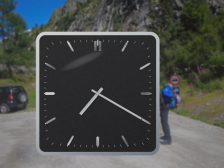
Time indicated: 7:20
